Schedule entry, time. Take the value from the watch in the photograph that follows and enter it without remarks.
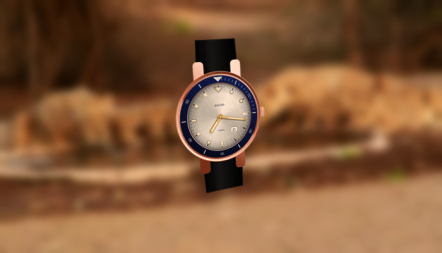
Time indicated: 7:17
